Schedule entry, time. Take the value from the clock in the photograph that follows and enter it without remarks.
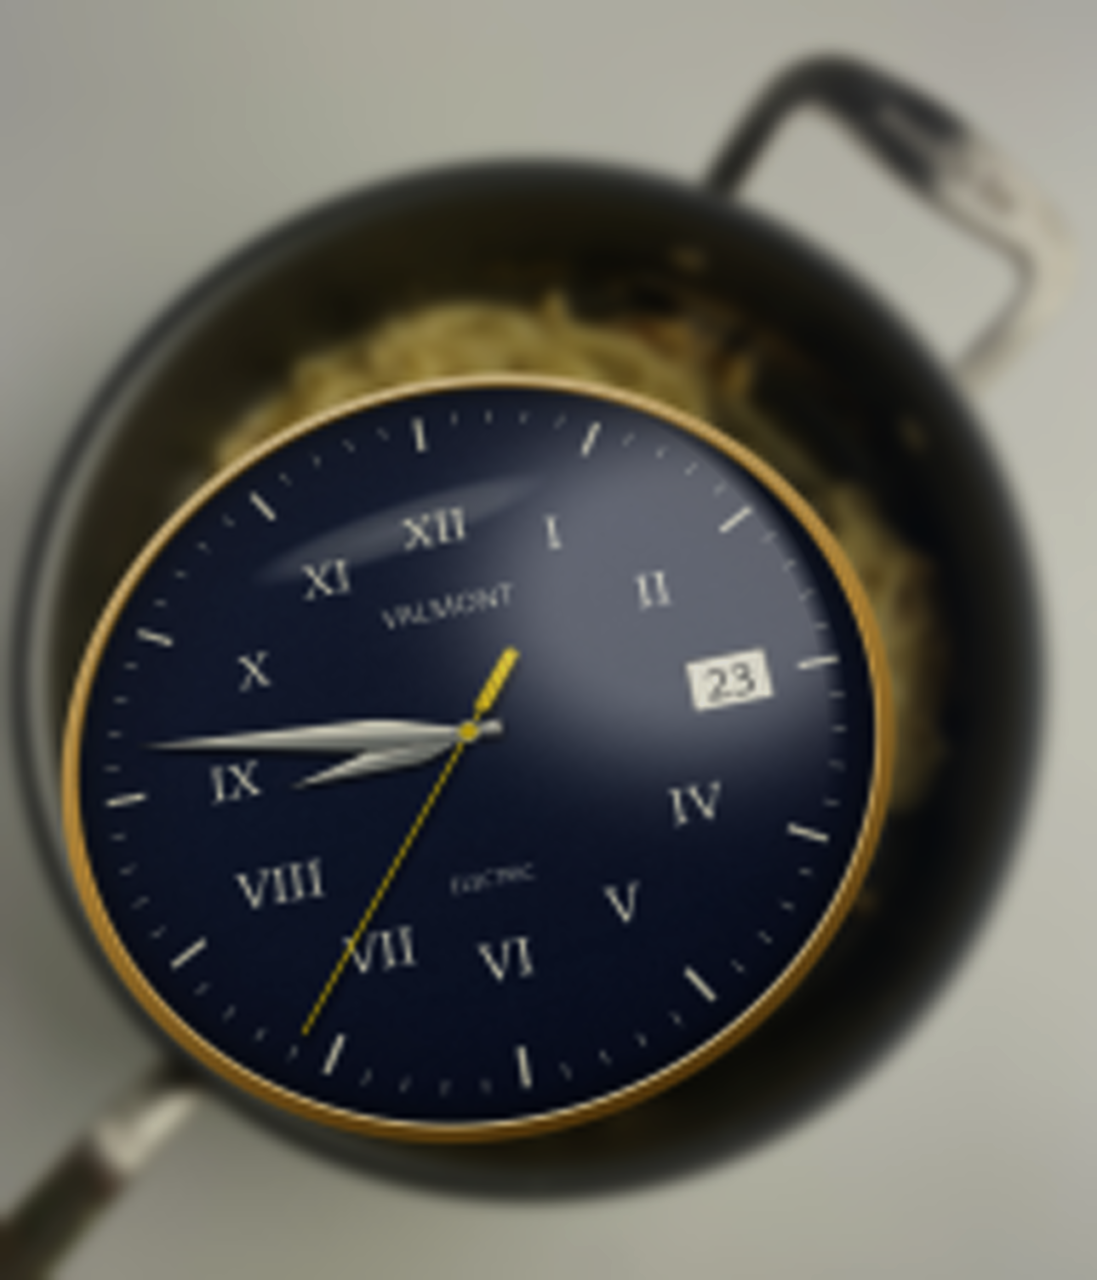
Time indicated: 8:46:36
